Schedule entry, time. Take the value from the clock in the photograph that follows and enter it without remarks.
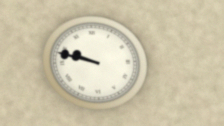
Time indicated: 9:48
